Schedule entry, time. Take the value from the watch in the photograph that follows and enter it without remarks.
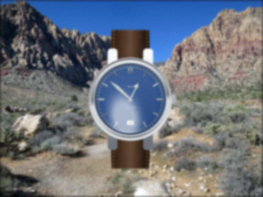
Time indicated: 12:52
